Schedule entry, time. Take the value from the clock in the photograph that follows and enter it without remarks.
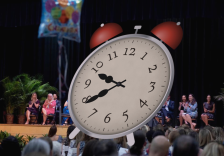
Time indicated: 9:39
